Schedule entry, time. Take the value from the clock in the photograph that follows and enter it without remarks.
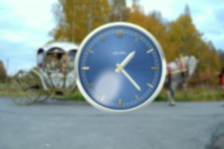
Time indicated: 1:23
